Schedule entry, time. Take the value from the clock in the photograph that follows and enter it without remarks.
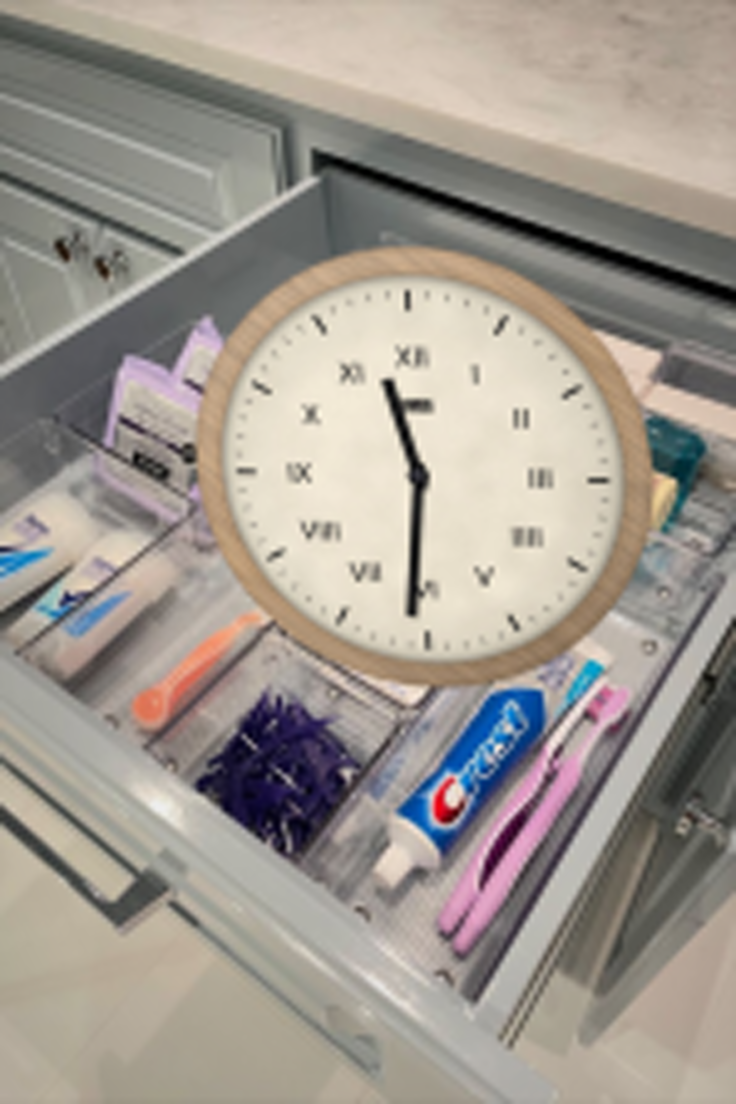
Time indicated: 11:31
